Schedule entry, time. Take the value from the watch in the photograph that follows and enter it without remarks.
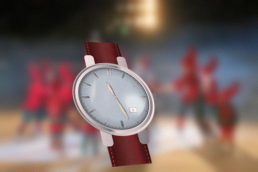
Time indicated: 11:27
